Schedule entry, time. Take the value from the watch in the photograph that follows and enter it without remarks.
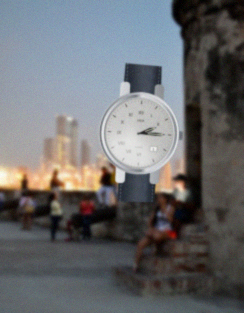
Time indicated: 2:15
